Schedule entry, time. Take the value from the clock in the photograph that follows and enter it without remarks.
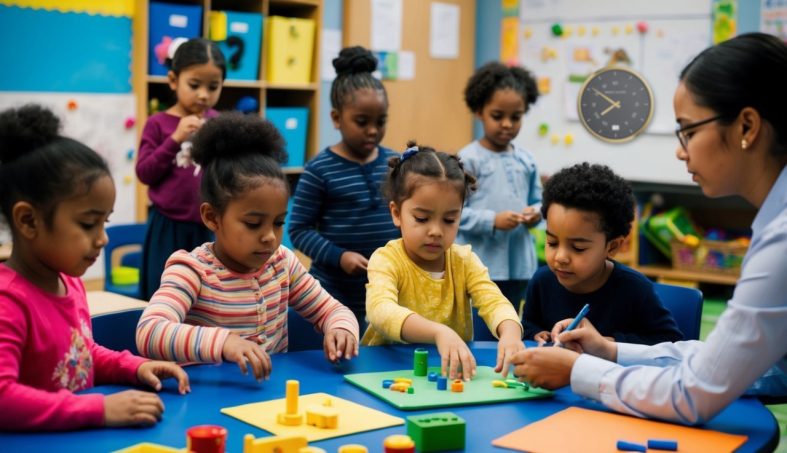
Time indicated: 7:51
